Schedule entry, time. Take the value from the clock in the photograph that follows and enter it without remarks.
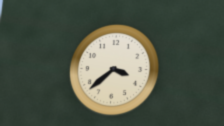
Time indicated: 3:38
